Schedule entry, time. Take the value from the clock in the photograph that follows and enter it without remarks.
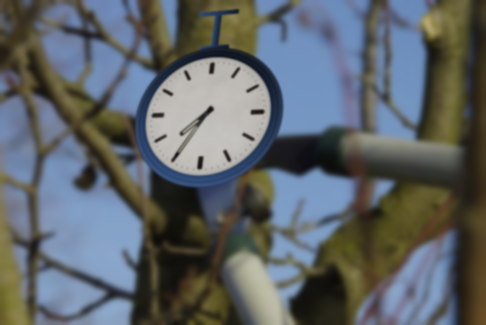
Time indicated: 7:35
